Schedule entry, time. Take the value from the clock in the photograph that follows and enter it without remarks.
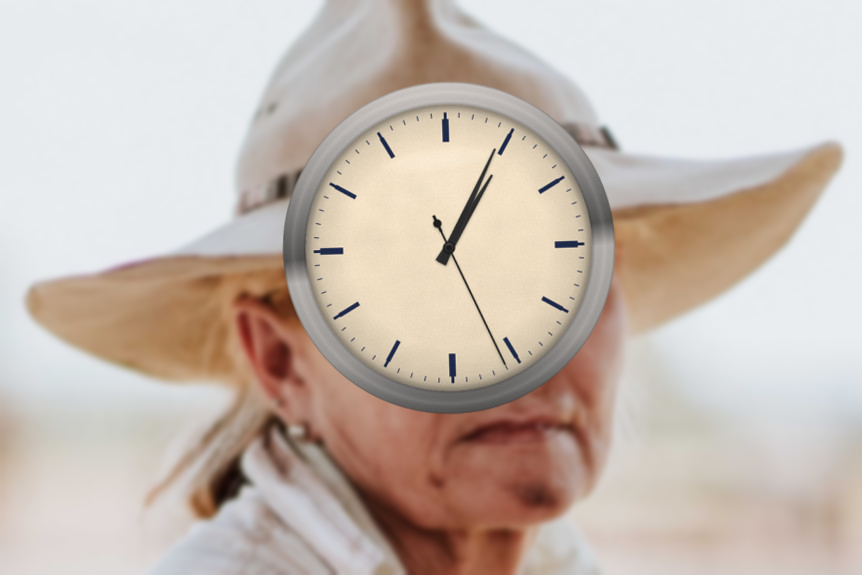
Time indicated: 1:04:26
